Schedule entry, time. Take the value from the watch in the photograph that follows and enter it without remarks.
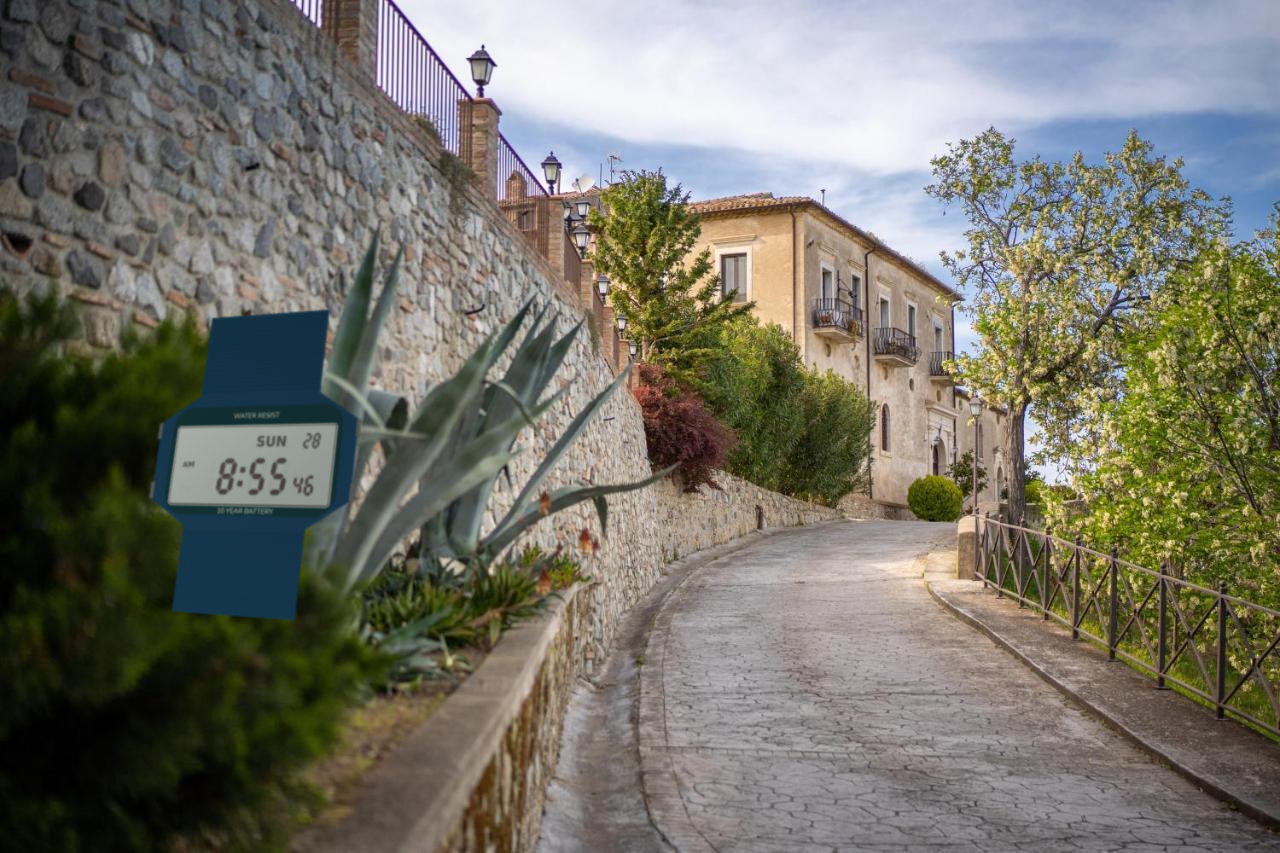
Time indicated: 8:55:46
